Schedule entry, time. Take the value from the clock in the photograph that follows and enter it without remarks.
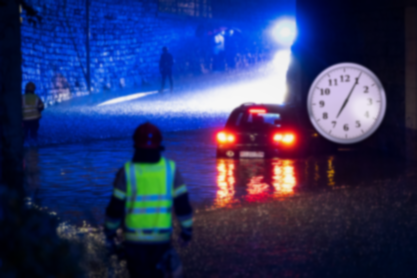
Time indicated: 7:05
